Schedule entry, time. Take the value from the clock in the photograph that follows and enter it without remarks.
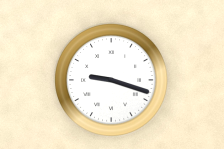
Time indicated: 9:18
